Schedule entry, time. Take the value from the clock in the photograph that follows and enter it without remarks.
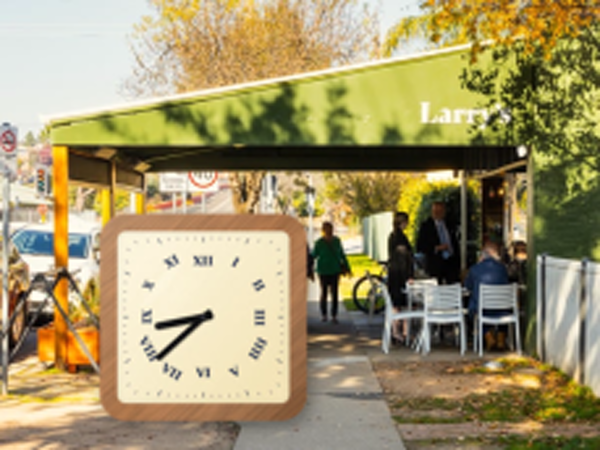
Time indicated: 8:38
